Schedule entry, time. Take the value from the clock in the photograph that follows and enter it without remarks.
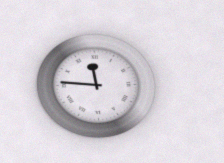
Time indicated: 11:46
